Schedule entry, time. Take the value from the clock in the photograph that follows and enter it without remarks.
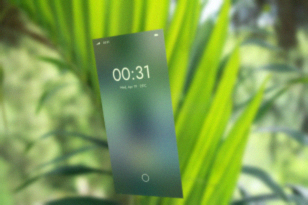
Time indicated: 0:31
